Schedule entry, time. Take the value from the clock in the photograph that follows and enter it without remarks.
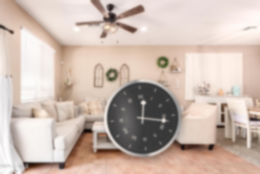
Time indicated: 12:17
